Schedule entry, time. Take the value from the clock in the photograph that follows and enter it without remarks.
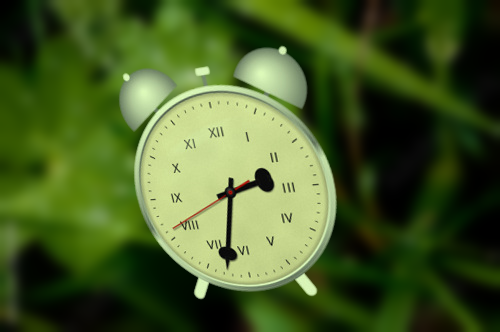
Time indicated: 2:32:41
